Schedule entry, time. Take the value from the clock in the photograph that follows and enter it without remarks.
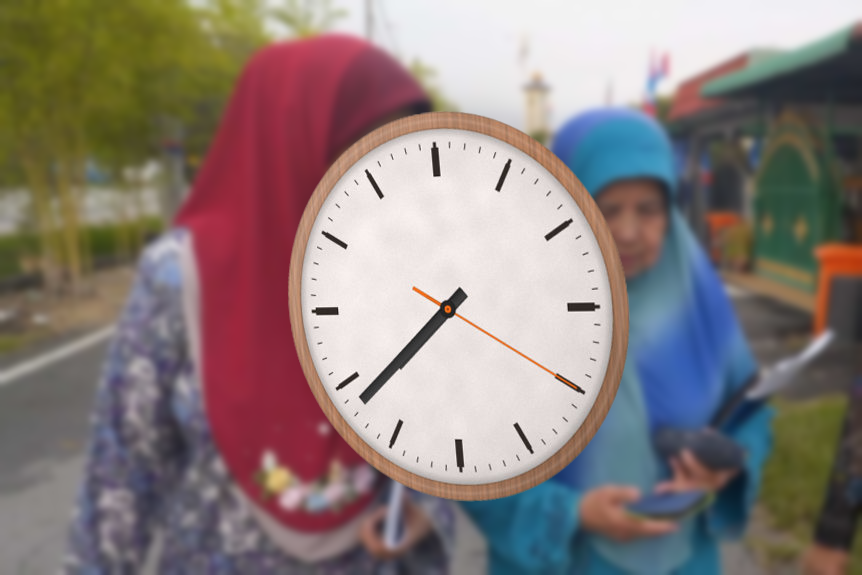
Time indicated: 7:38:20
